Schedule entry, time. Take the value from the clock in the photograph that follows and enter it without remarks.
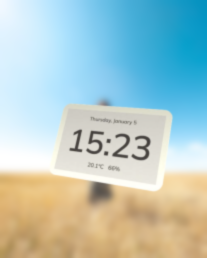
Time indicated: 15:23
